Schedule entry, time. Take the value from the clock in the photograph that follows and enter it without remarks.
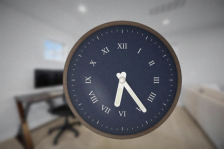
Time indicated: 6:24
